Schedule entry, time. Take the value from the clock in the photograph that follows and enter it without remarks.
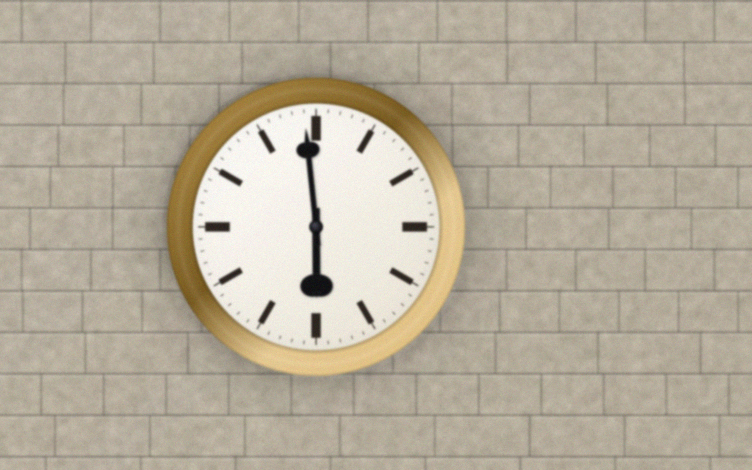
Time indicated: 5:59
